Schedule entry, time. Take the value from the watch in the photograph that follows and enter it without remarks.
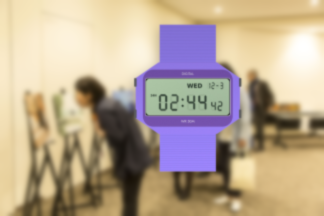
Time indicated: 2:44:42
